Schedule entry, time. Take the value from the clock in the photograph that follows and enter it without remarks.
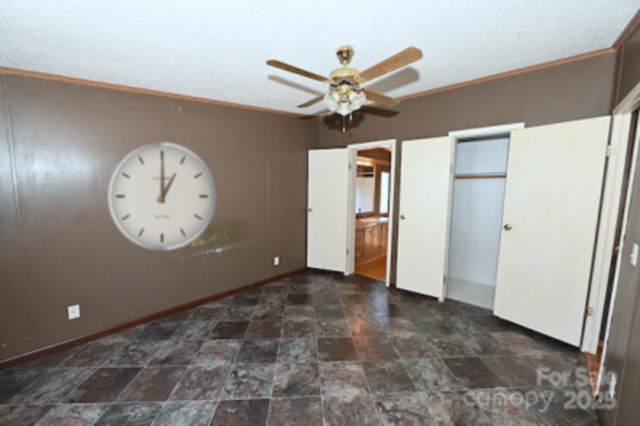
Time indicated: 1:00
